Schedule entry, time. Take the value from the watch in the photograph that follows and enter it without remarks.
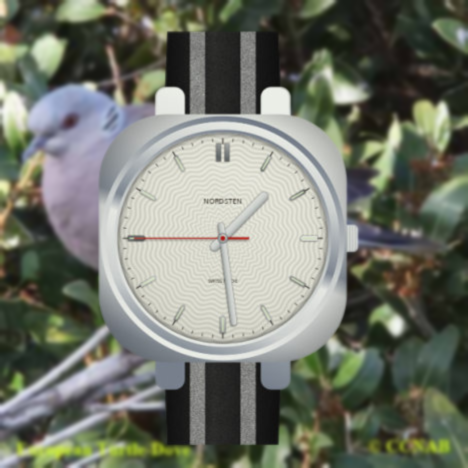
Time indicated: 1:28:45
